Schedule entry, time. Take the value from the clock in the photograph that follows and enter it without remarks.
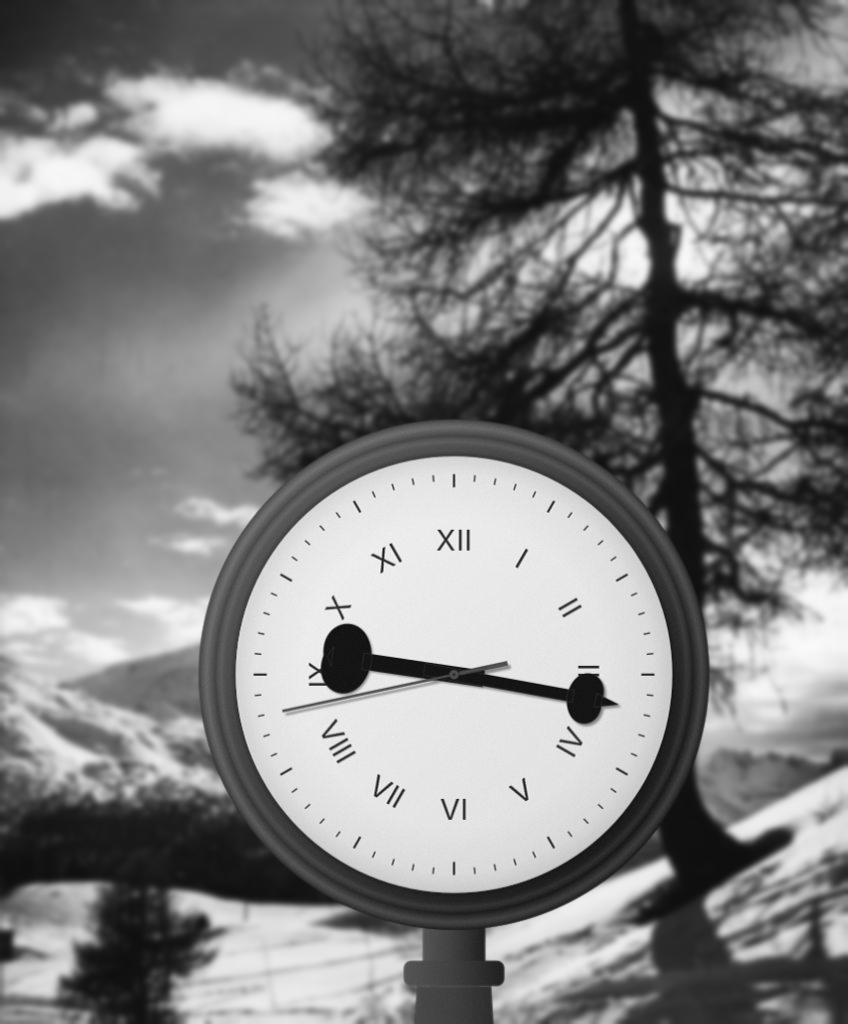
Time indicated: 9:16:43
